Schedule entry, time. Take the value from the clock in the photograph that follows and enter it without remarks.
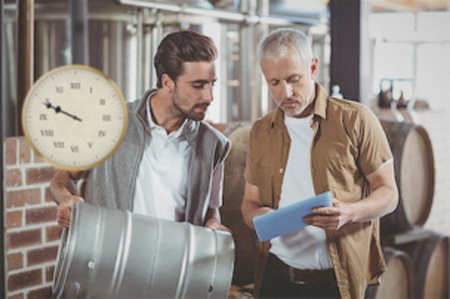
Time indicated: 9:49
